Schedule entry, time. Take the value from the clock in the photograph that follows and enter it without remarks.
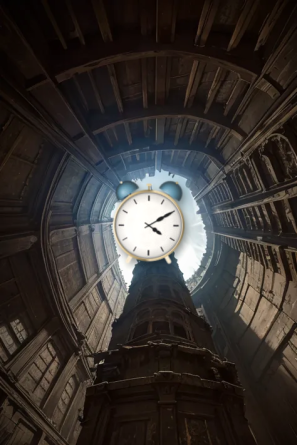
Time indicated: 4:10
